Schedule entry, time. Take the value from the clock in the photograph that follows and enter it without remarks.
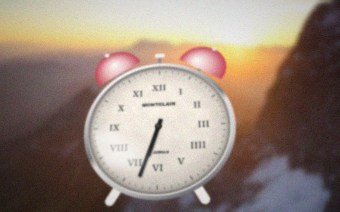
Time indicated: 6:33
